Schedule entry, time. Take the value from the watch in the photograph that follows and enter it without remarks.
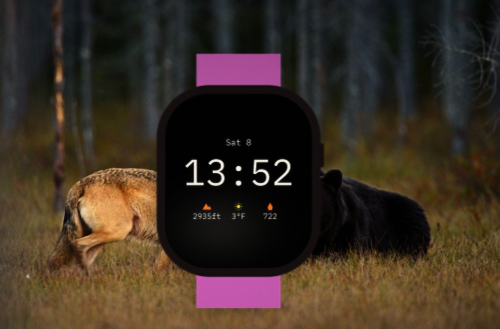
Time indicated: 13:52
